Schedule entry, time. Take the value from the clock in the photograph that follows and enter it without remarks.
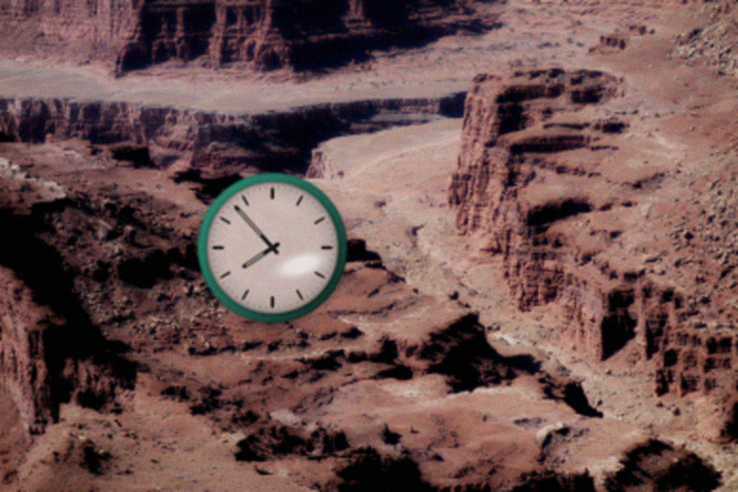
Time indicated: 7:53
